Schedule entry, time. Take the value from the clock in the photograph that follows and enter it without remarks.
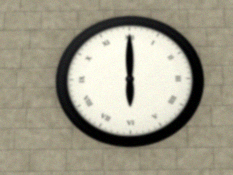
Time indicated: 6:00
